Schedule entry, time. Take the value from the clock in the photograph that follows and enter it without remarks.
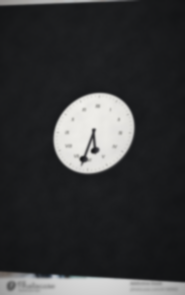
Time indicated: 5:32
